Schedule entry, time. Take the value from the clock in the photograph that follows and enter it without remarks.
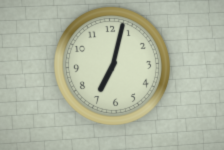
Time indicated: 7:03
